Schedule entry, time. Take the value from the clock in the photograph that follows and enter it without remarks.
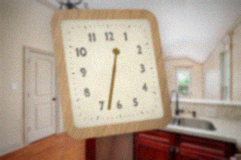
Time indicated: 12:33
